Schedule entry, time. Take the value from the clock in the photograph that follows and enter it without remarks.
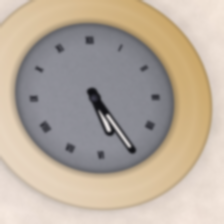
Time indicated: 5:25
